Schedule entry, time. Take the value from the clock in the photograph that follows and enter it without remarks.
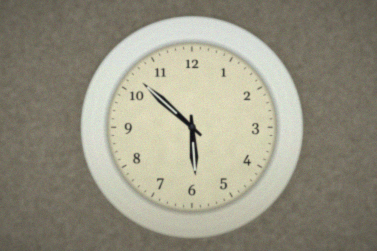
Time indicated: 5:52
